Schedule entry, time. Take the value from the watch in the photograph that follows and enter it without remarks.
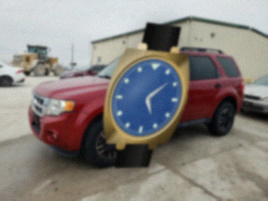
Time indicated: 5:08
